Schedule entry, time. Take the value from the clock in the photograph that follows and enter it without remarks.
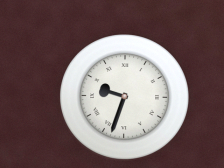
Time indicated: 9:33
